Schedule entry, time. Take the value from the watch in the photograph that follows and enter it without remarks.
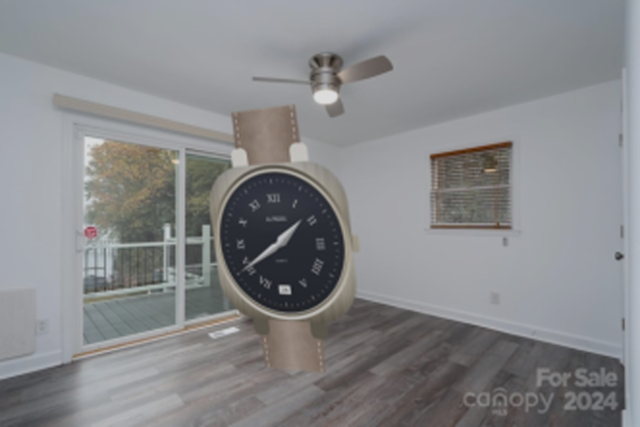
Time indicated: 1:40
